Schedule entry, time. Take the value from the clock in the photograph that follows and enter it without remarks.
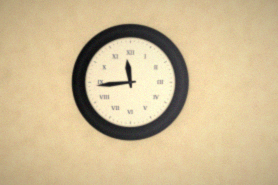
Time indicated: 11:44
